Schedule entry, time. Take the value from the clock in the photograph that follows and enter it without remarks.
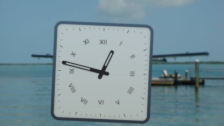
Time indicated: 12:47
